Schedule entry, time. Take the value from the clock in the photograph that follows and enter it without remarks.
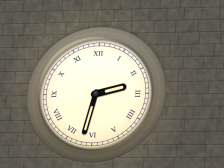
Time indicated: 2:32
